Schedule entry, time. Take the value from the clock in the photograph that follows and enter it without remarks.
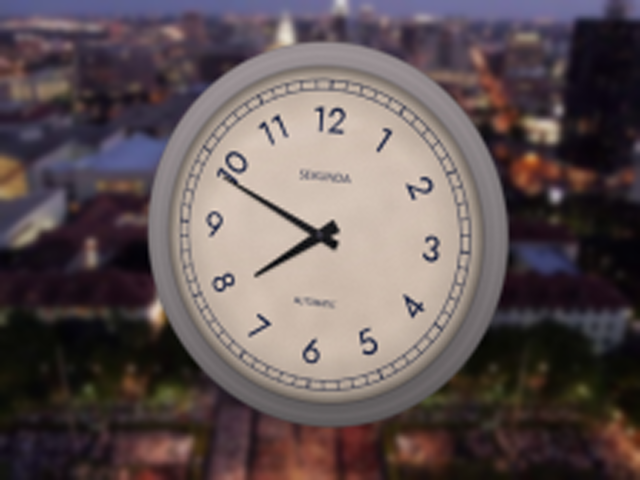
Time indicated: 7:49
